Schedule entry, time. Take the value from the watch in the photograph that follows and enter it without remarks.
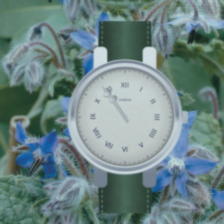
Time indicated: 10:54
